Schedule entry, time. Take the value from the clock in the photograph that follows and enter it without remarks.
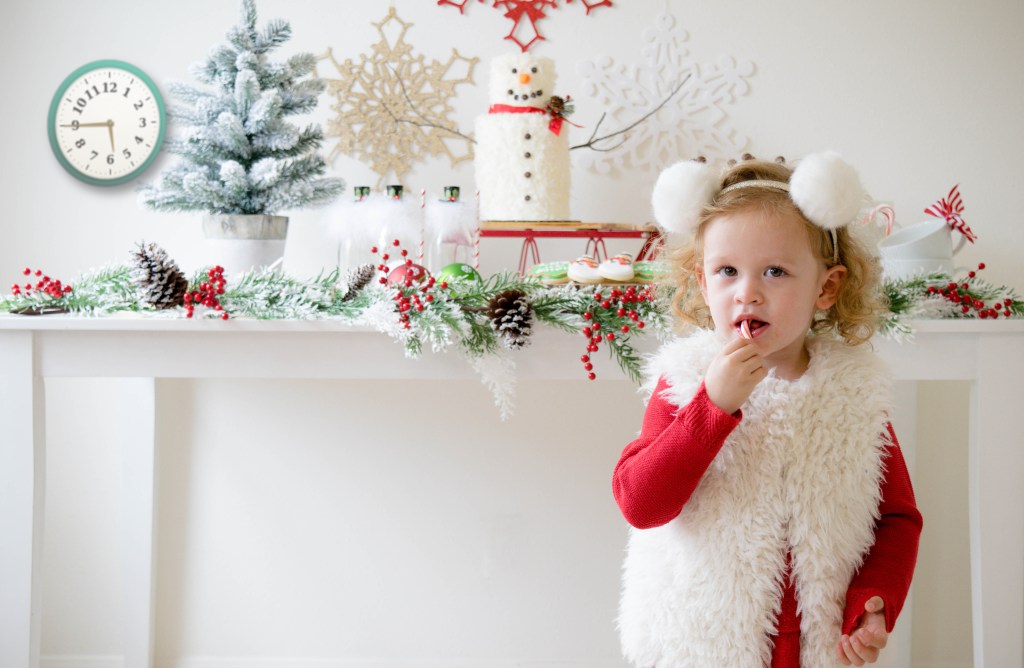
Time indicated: 5:45
